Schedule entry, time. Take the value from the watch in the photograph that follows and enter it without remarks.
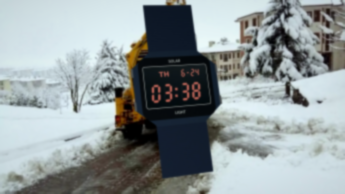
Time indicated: 3:38
